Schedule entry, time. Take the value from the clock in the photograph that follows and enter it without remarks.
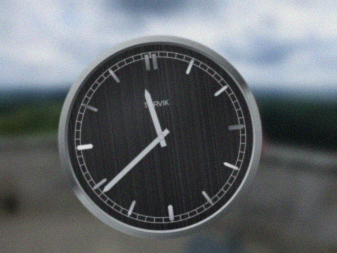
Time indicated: 11:39
